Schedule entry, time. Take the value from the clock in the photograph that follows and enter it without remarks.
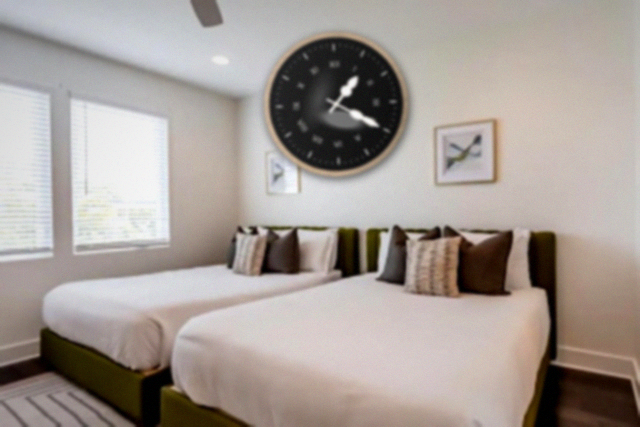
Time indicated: 1:20
